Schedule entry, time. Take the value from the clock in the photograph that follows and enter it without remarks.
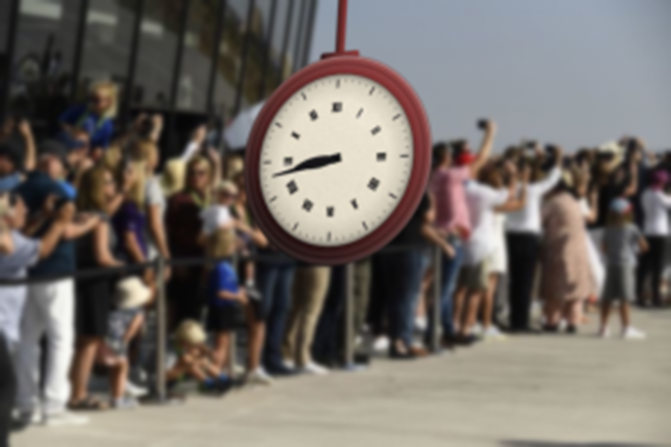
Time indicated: 8:43
